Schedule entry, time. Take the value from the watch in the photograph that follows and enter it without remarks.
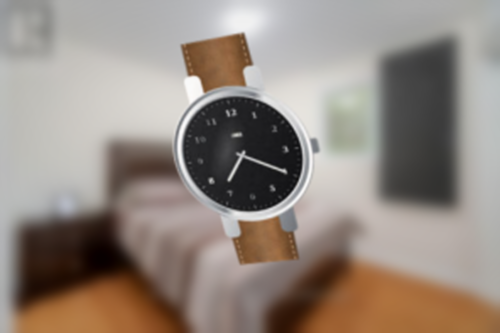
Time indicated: 7:20
